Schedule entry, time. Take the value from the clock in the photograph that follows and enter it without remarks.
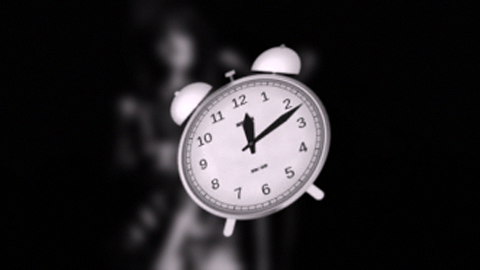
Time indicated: 12:12
